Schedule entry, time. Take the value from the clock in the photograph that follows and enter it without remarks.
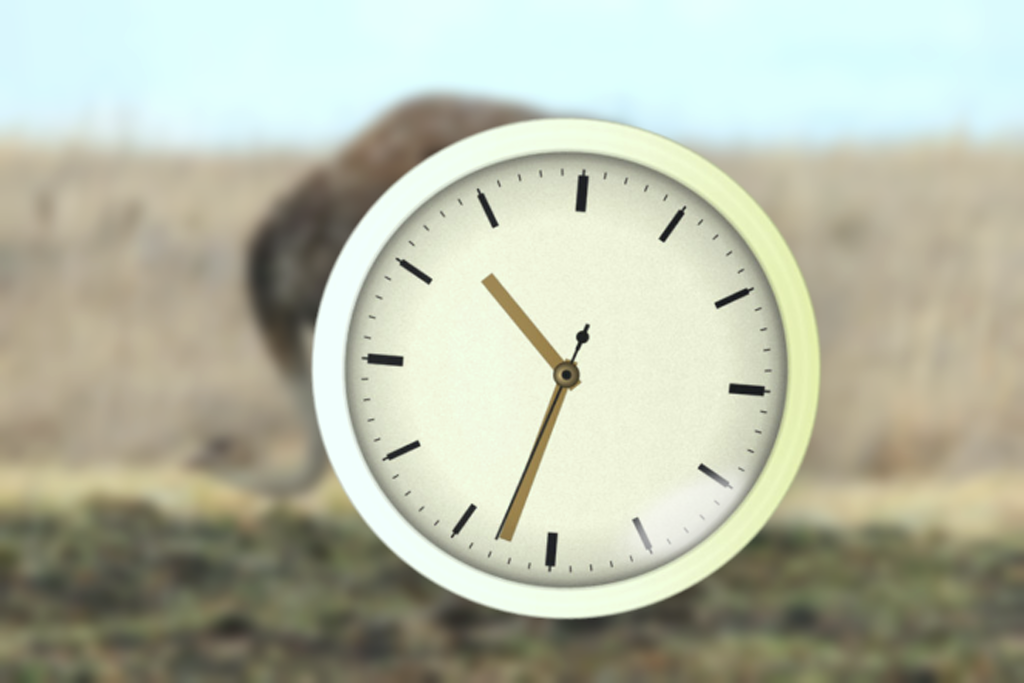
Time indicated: 10:32:33
